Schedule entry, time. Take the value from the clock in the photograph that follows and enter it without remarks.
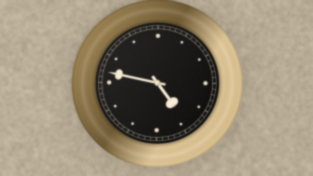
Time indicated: 4:47
